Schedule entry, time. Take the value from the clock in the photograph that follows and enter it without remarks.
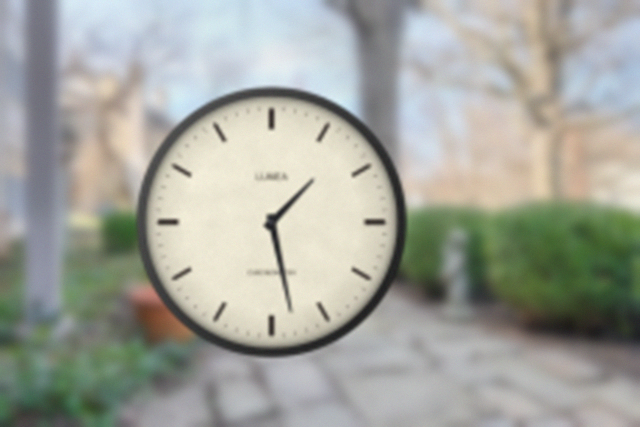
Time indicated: 1:28
